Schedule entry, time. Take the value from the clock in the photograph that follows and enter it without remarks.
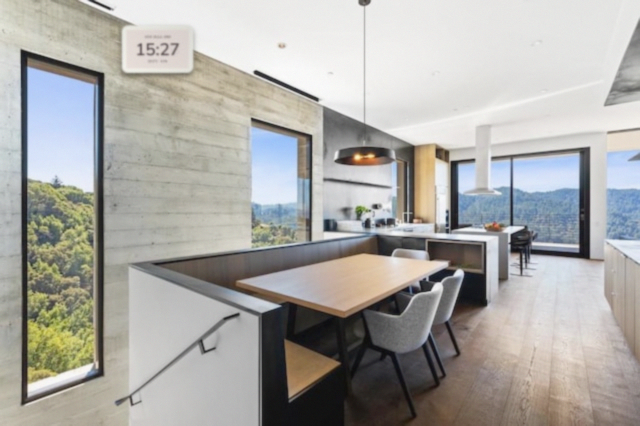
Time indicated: 15:27
